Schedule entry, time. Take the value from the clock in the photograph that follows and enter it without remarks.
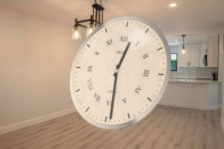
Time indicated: 12:29
